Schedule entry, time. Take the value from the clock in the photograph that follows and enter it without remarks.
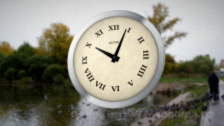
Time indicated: 10:04
